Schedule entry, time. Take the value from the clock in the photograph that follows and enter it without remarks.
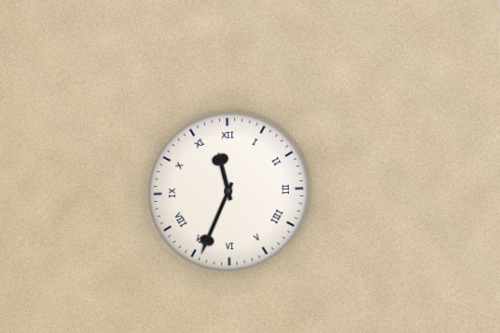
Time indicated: 11:34
